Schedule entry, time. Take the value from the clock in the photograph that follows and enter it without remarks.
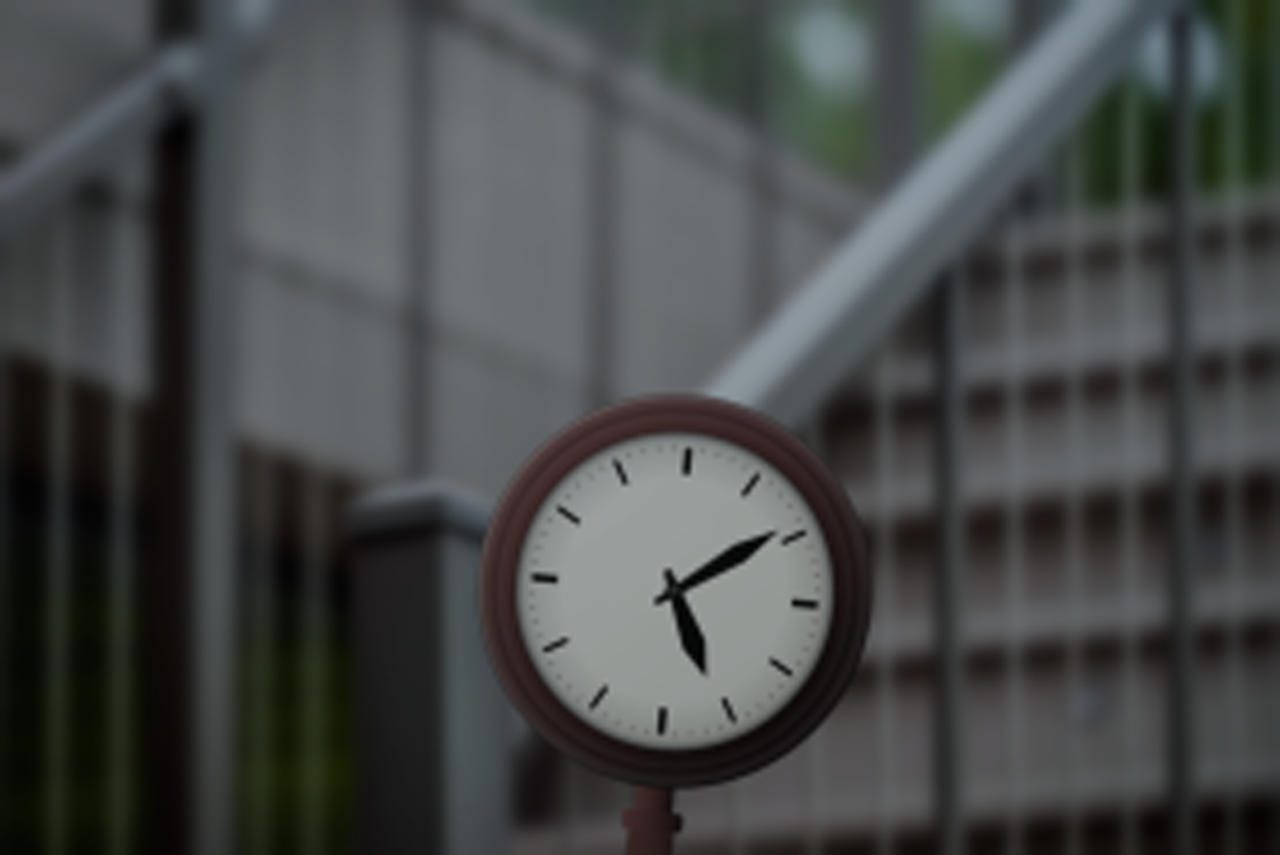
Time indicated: 5:09
